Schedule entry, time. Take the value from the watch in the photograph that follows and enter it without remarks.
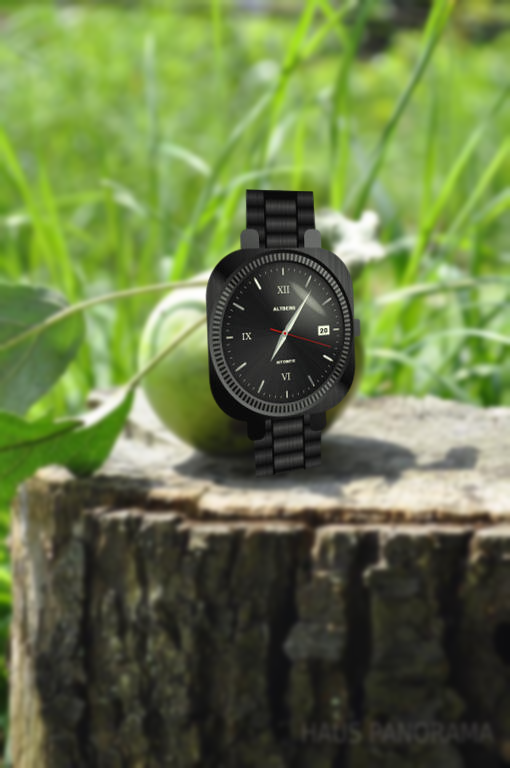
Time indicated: 7:06:18
